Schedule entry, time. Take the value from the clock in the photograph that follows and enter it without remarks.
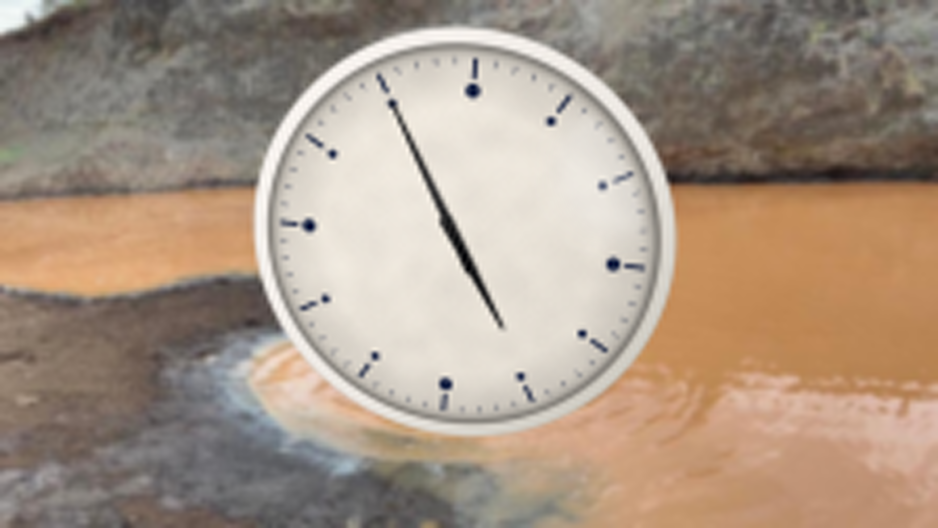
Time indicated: 4:55
